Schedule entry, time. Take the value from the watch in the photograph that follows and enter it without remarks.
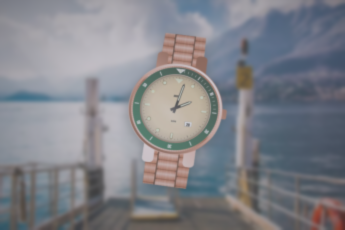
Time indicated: 2:02
